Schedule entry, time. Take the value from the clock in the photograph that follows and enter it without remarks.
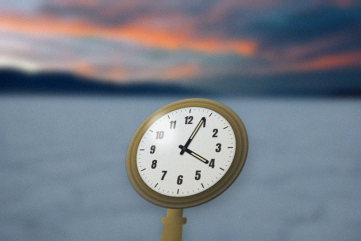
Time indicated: 4:04
